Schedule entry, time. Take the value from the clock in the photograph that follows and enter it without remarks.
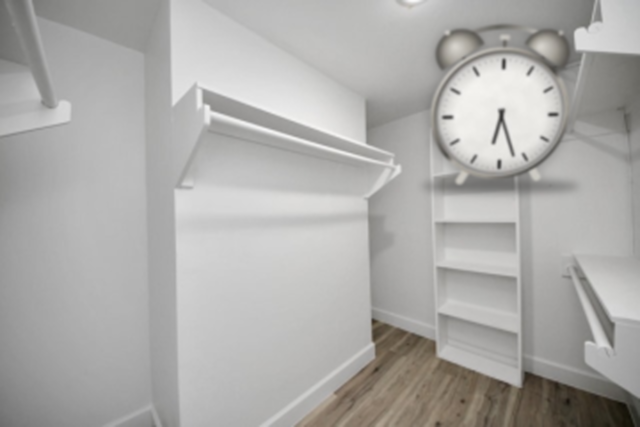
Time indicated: 6:27
